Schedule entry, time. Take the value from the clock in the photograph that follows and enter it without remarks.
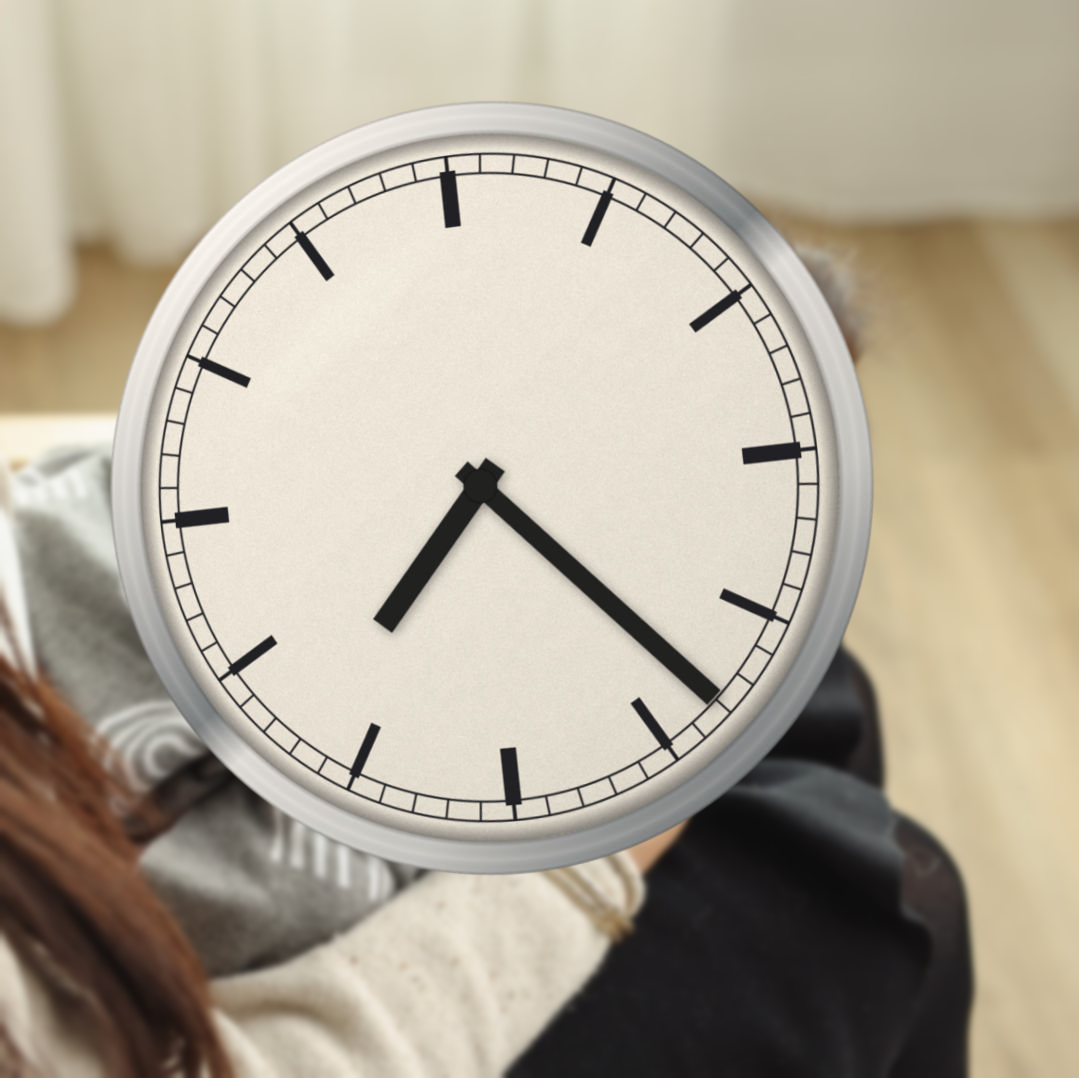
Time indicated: 7:23
